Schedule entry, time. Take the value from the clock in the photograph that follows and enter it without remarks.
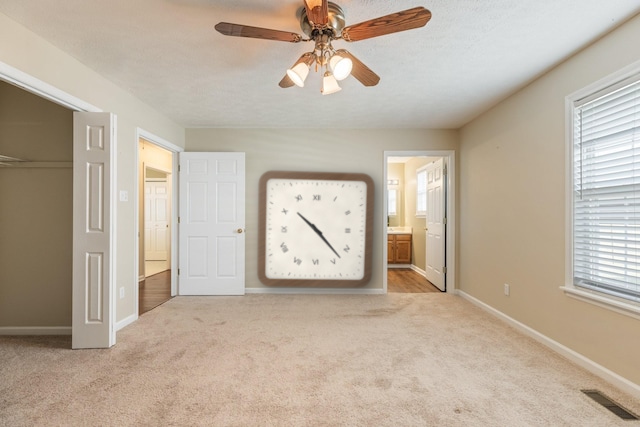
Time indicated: 10:23
